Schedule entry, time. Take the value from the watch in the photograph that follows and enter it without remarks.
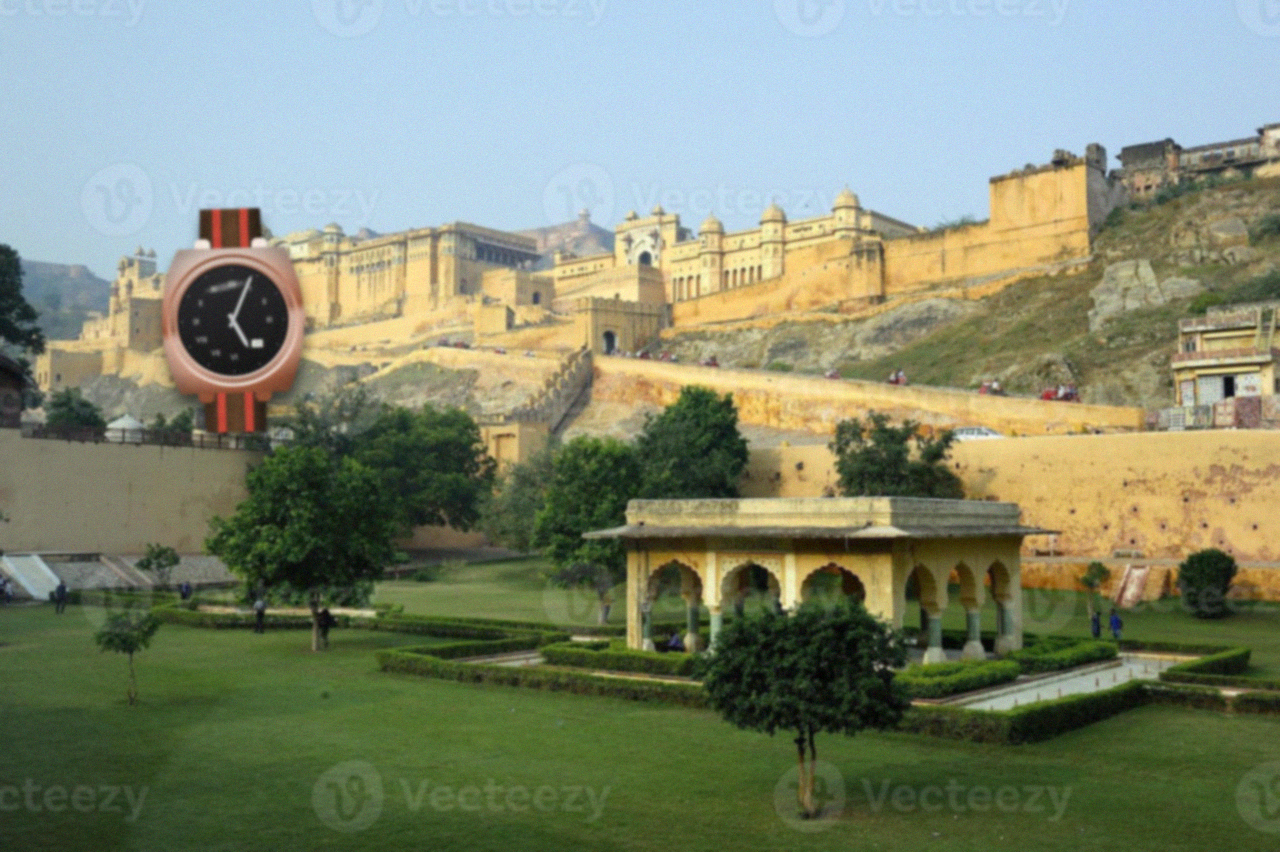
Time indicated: 5:04
